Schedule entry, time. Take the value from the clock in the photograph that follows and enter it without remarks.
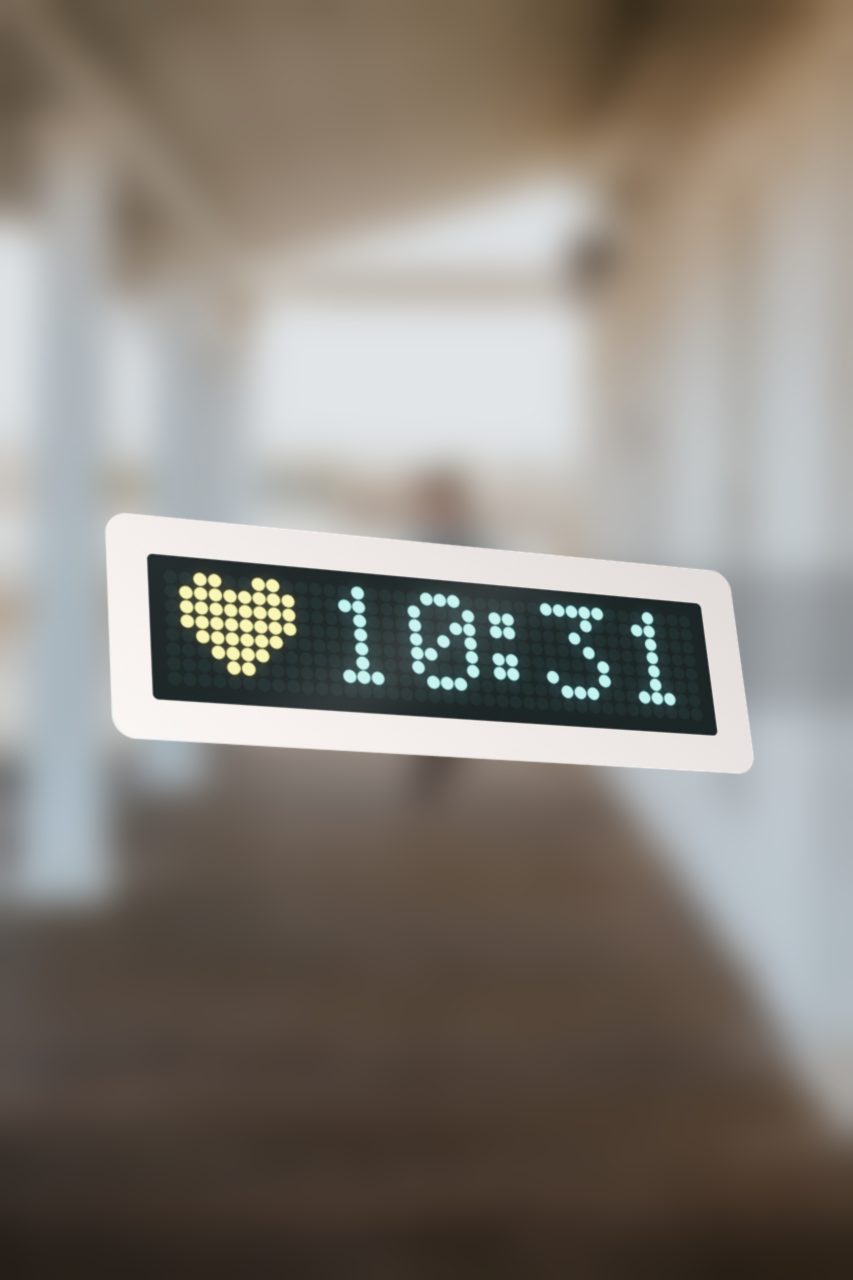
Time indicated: 10:31
